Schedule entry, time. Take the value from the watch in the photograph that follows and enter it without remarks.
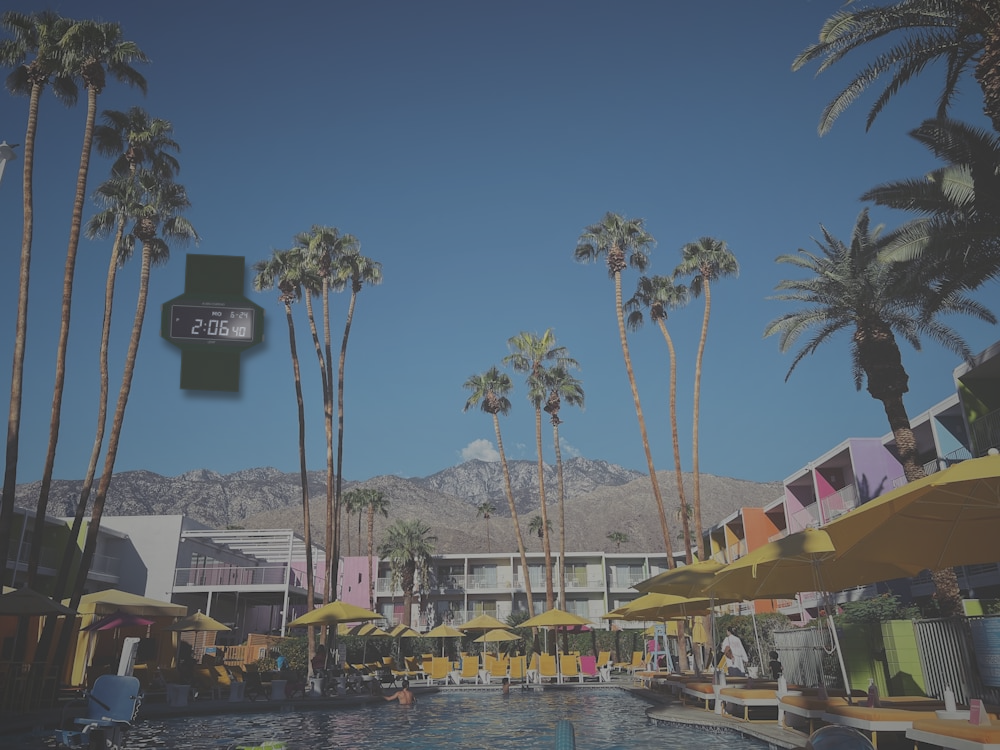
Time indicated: 2:06:40
